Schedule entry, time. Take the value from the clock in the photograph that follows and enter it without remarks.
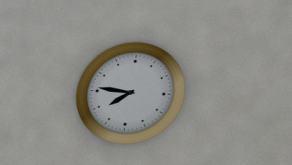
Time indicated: 7:46
